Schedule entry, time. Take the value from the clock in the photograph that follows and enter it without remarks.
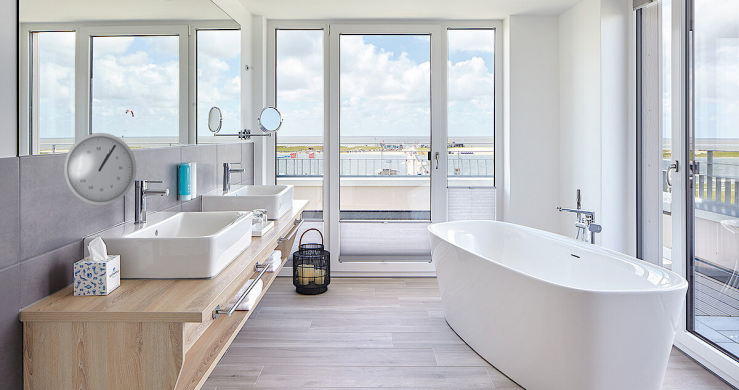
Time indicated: 1:06
